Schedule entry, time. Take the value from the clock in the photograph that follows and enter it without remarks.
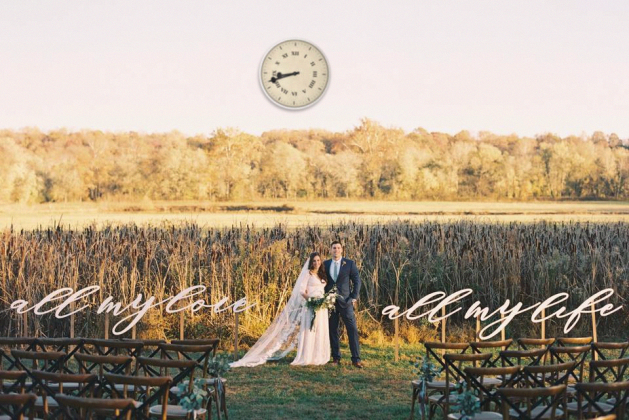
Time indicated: 8:42
